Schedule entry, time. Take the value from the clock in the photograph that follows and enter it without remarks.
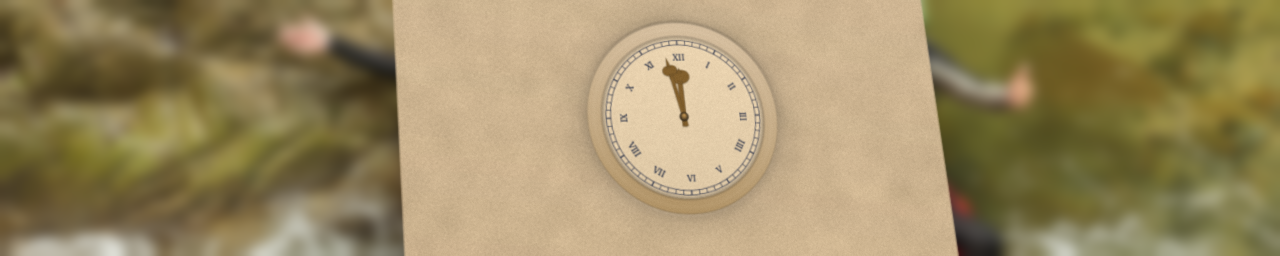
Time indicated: 11:58
